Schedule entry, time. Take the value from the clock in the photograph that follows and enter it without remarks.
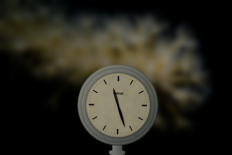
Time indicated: 11:27
